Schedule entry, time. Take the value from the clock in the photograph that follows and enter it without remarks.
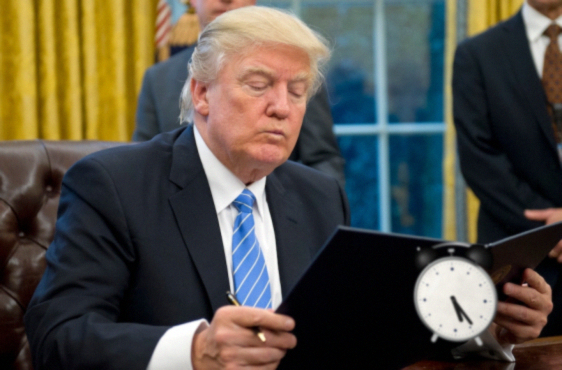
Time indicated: 5:24
